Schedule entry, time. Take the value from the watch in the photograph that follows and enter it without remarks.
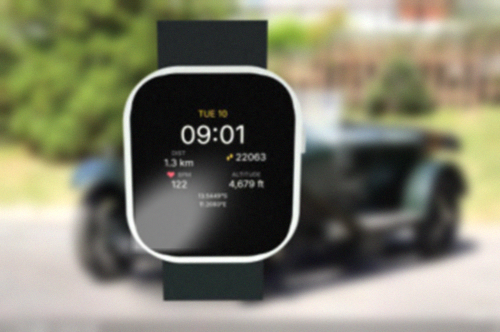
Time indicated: 9:01
